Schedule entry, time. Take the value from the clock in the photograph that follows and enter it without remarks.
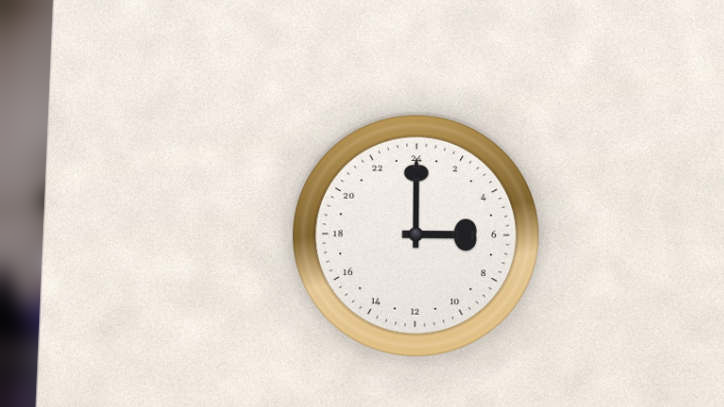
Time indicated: 6:00
